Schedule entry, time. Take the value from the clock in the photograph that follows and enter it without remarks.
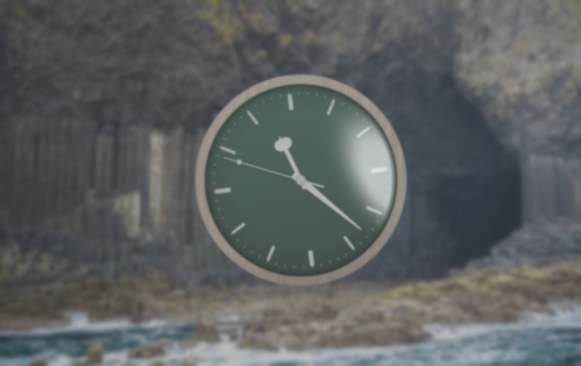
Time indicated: 11:22:49
